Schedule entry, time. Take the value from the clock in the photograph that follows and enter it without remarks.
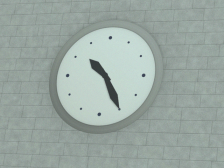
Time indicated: 10:25
